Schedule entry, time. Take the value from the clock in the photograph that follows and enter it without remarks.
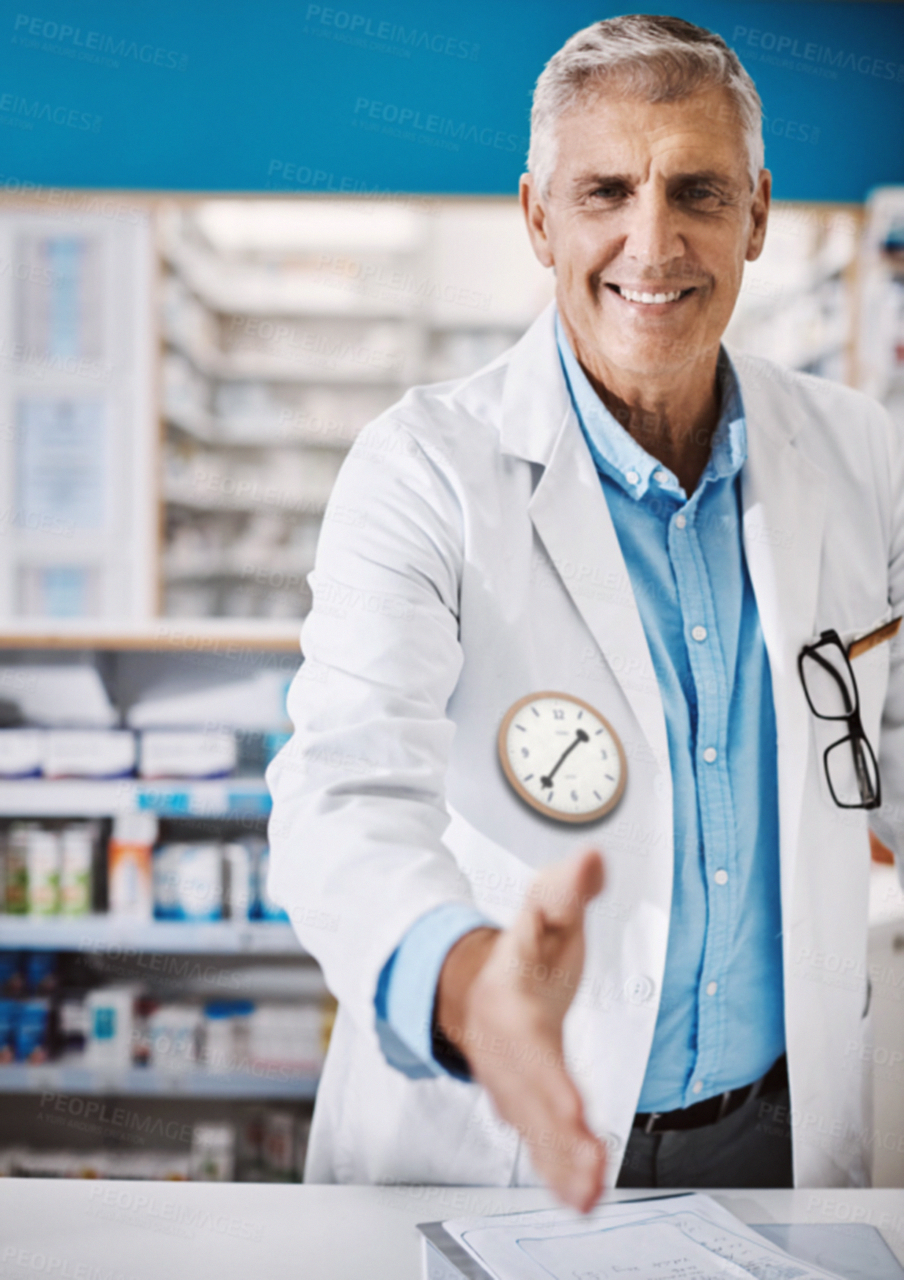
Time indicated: 1:37
